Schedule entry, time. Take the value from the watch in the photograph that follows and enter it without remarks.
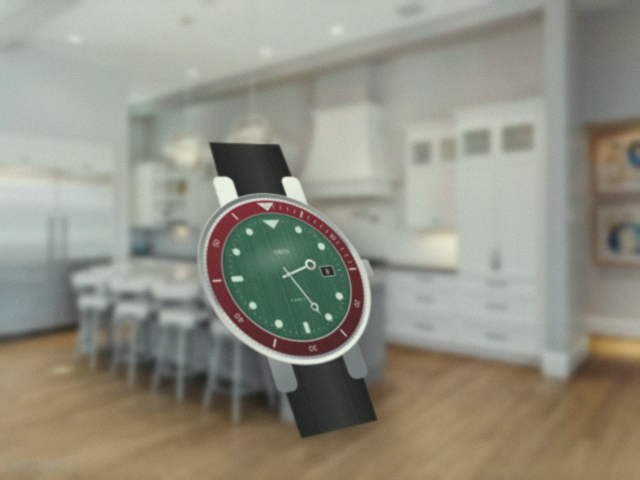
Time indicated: 2:26
